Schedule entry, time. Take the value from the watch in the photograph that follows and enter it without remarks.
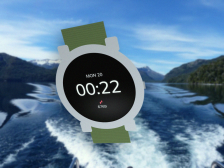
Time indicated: 0:22
